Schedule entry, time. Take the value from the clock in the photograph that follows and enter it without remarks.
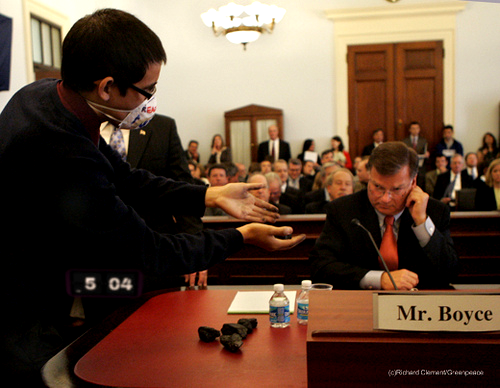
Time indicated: 5:04
